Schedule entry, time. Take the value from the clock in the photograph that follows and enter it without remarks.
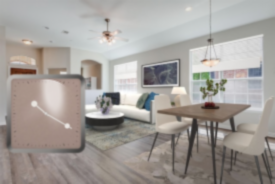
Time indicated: 10:20
